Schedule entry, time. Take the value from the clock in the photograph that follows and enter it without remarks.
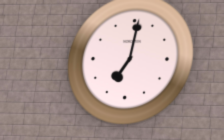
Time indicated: 7:01
